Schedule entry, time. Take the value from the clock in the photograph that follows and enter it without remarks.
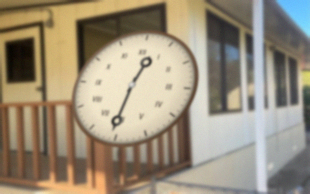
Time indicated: 12:31
